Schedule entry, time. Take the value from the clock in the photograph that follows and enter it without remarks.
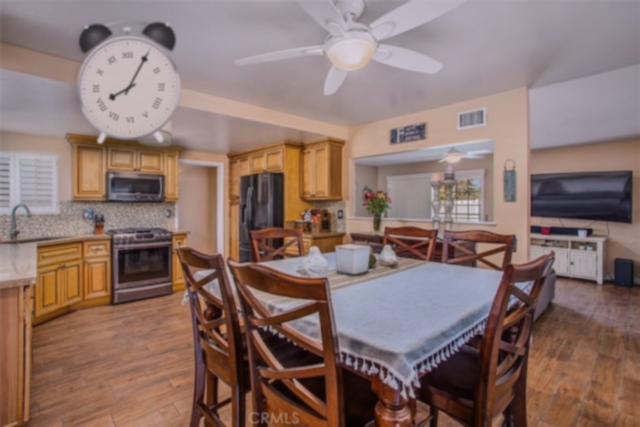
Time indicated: 8:05
